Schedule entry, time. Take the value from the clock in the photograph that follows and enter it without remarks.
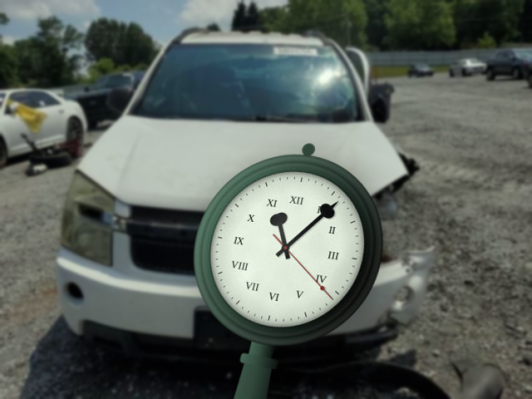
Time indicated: 11:06:21
